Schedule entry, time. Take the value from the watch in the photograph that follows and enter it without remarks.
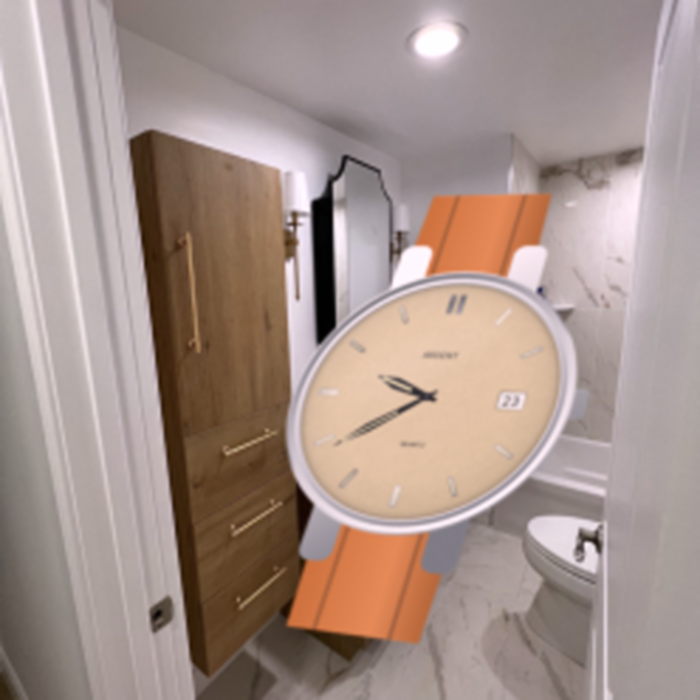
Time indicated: 9:39
